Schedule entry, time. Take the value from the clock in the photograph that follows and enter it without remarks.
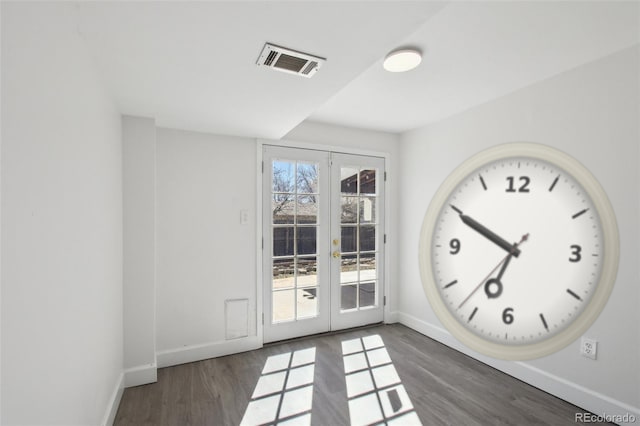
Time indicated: 6:49:37
